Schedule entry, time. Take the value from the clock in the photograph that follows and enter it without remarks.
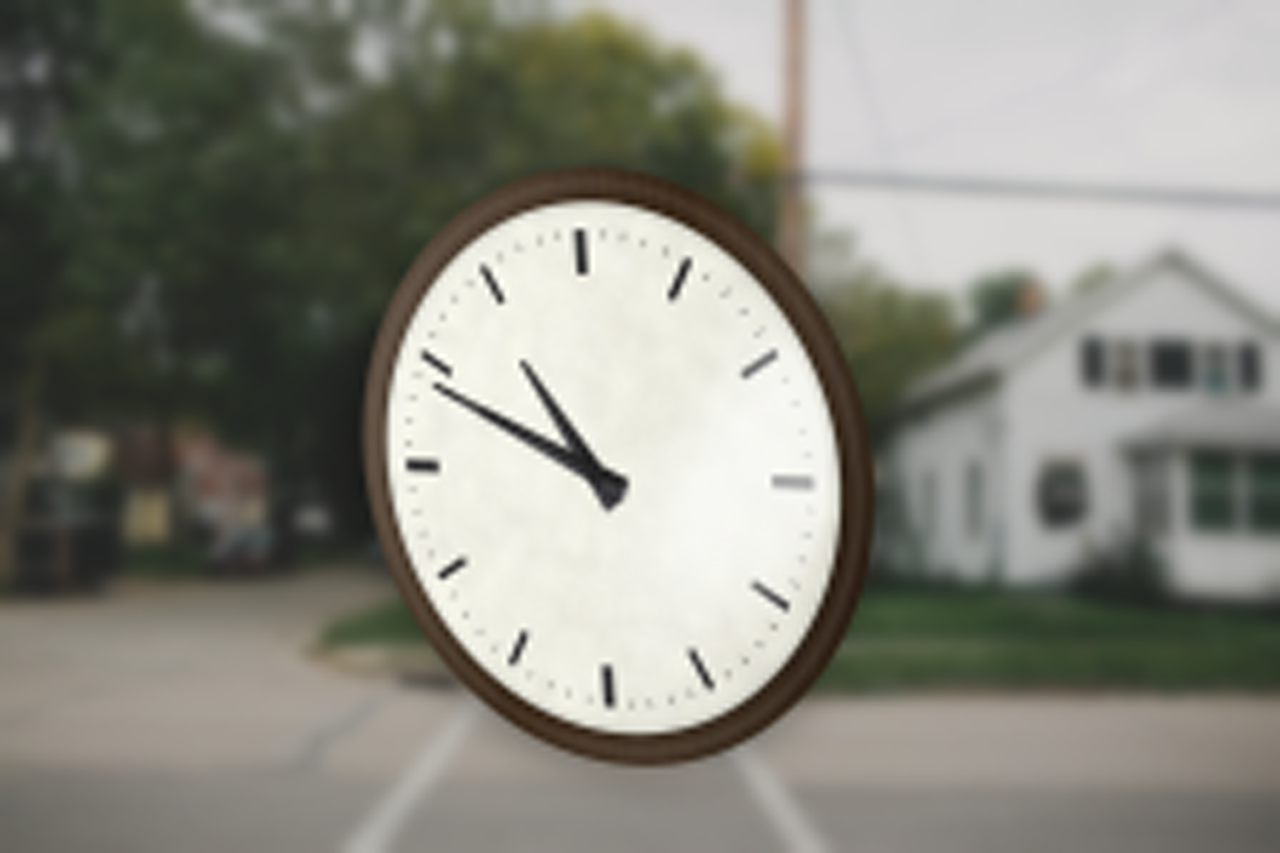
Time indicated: 10:49
